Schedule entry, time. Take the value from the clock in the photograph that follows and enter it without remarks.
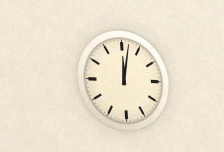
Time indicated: 12:02
